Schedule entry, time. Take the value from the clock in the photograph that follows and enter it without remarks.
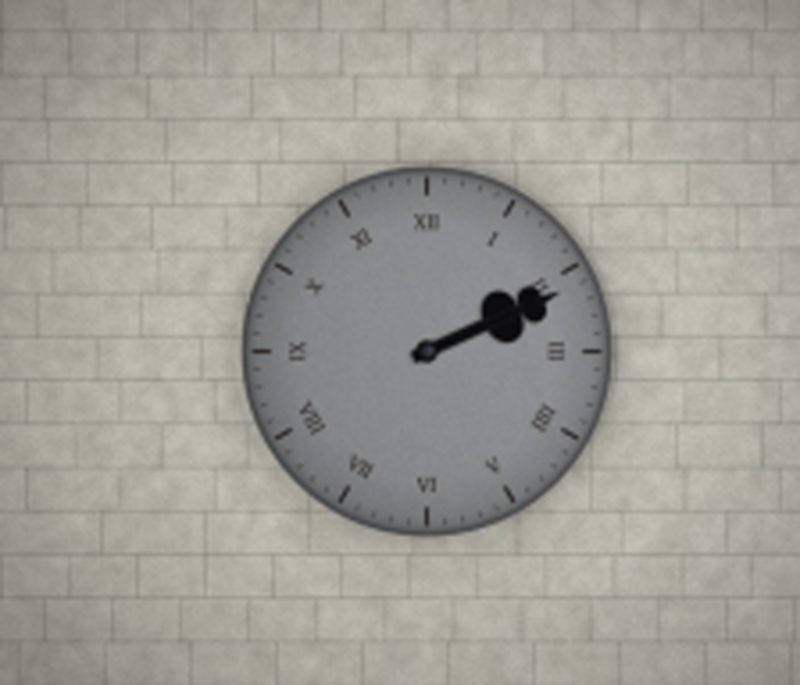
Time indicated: 2:11
